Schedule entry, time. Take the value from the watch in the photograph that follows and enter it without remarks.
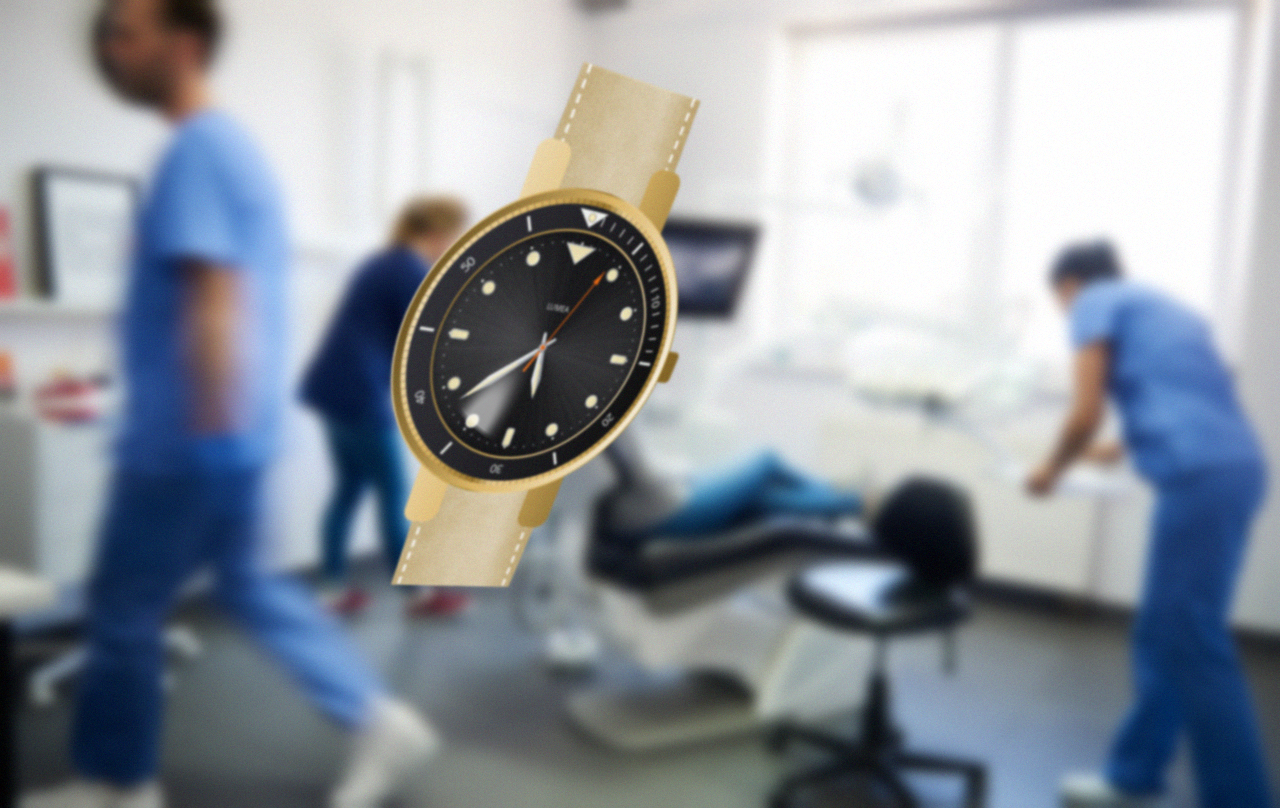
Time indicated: 5:38:04
